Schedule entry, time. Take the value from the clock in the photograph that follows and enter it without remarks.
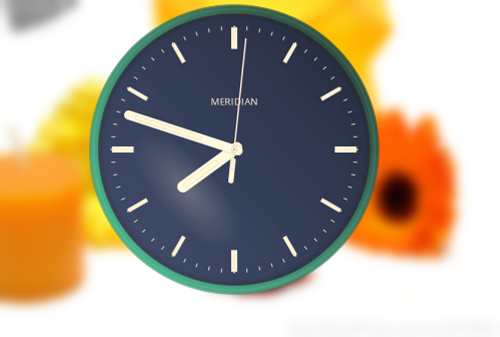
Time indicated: 7:48:01
